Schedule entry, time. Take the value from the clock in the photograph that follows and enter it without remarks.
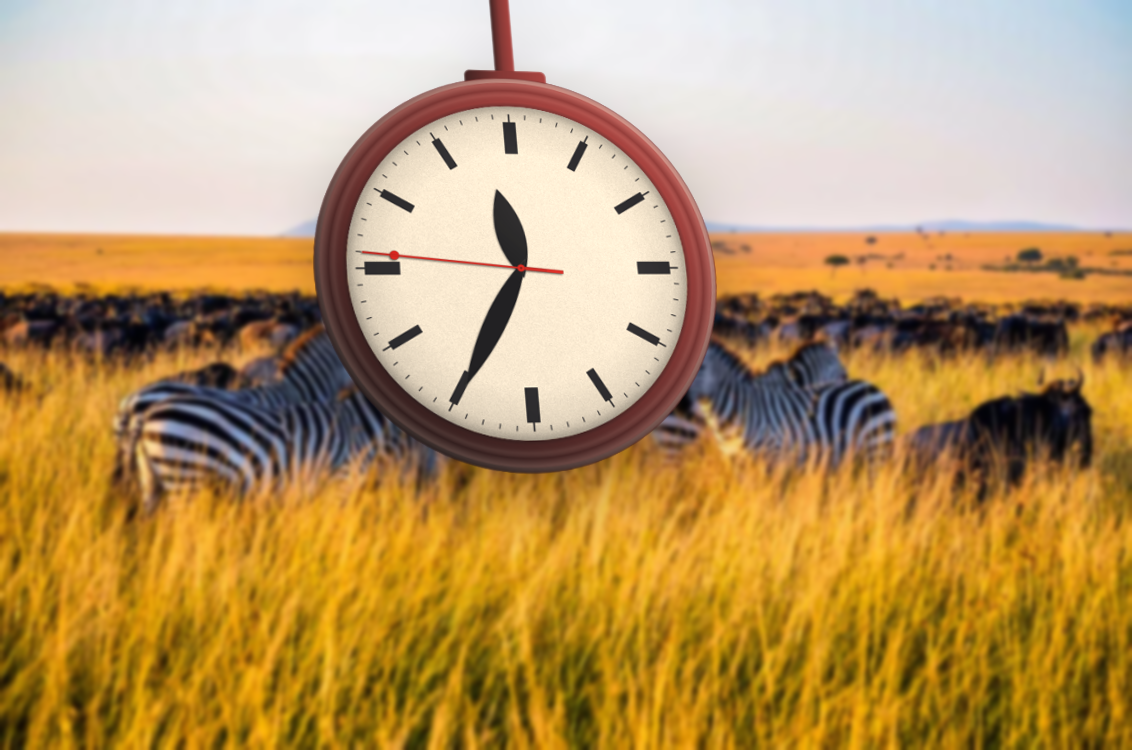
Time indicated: 11:34:46
